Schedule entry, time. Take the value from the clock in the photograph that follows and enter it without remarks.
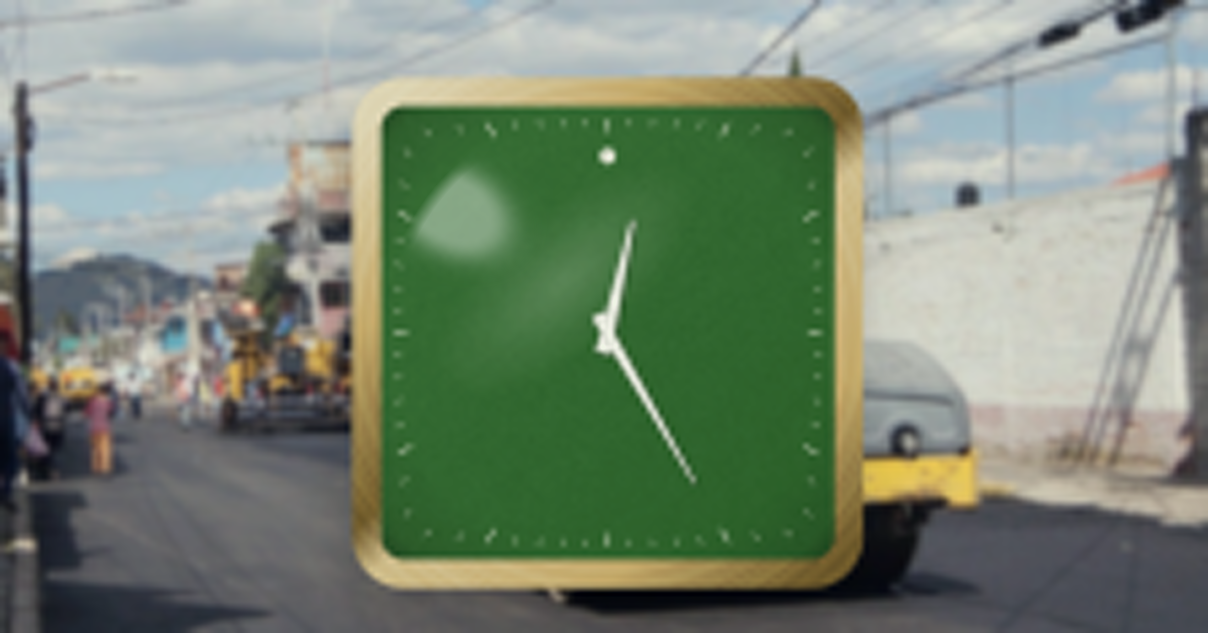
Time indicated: 12:25
